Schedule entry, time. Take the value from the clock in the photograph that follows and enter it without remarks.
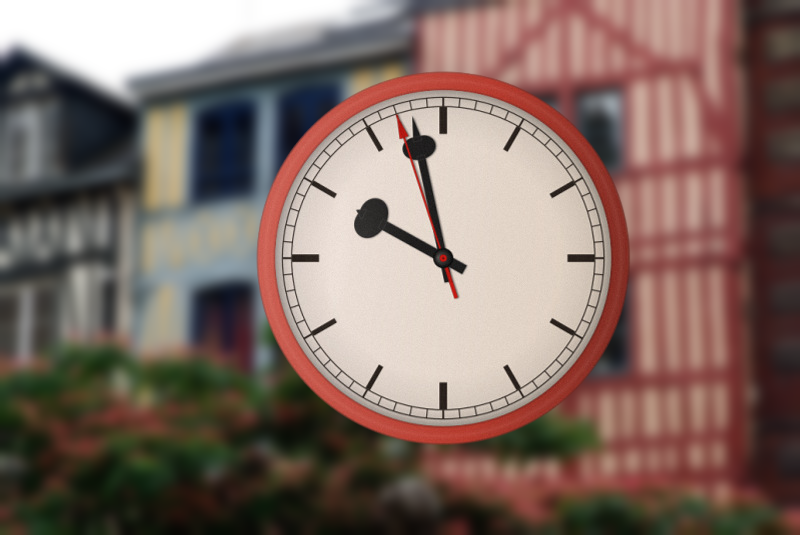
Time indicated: 9:57:57
